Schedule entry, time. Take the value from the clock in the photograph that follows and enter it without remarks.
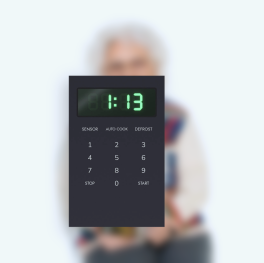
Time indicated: 1:13
